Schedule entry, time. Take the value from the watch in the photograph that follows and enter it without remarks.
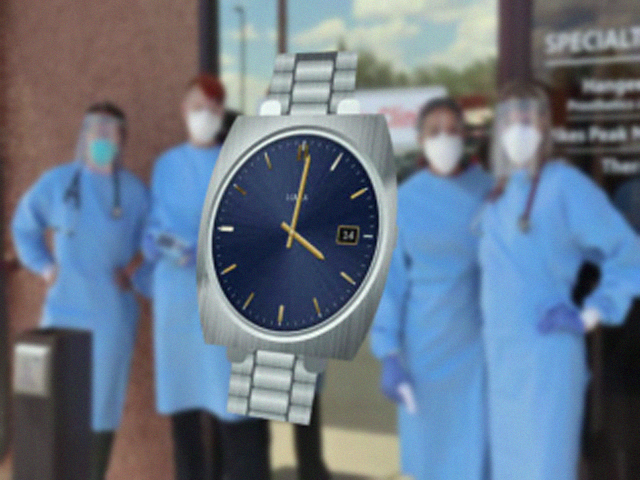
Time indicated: 4:01
